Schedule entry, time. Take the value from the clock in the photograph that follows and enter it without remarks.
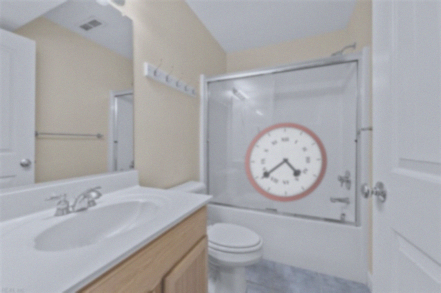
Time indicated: 4:39
